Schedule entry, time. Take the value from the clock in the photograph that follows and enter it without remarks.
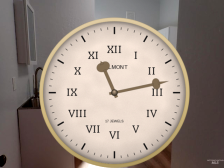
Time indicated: 11:13
